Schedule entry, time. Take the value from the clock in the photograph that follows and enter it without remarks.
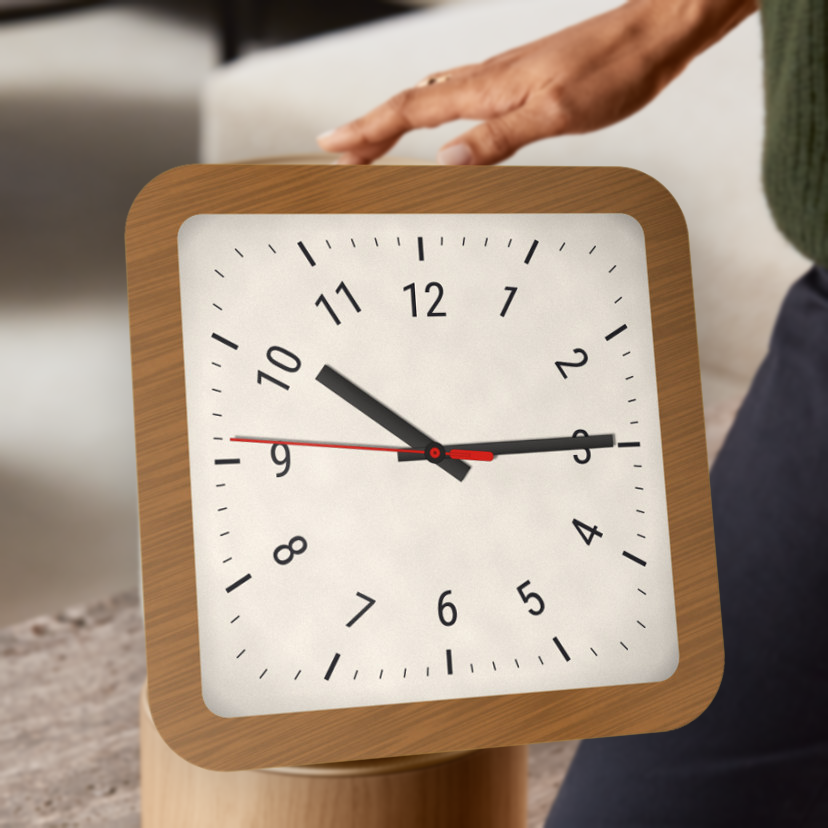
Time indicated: 10:14:46
